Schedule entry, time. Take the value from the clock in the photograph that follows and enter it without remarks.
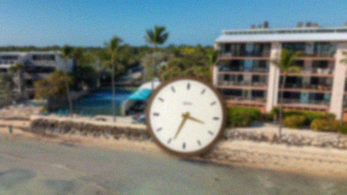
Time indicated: 3:34
